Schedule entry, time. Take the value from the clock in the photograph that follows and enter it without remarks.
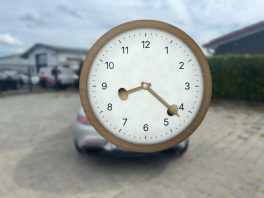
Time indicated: 8:22
